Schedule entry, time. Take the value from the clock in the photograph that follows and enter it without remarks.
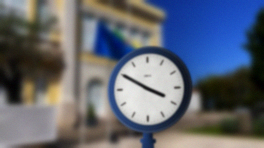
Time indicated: 3:50
